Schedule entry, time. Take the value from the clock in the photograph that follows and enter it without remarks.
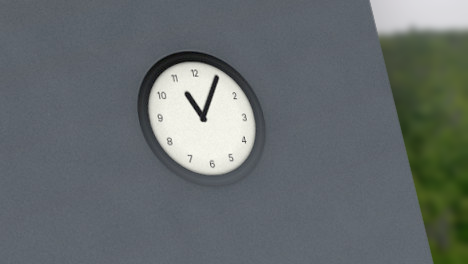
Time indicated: 11:05
